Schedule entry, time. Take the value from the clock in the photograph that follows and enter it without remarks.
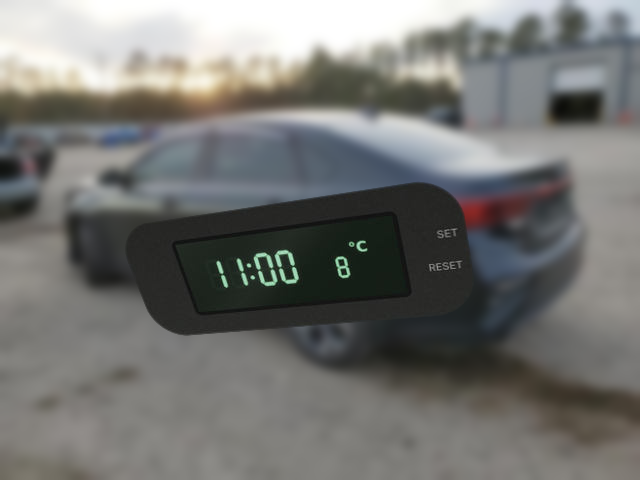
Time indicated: 11:00
